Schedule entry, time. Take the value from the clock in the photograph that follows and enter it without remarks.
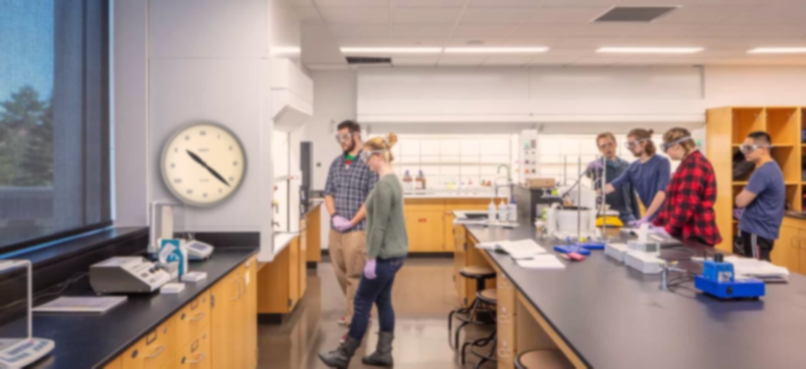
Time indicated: 10:22
